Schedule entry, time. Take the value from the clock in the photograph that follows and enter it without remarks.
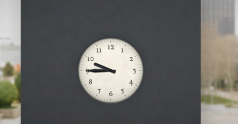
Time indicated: 9:45
